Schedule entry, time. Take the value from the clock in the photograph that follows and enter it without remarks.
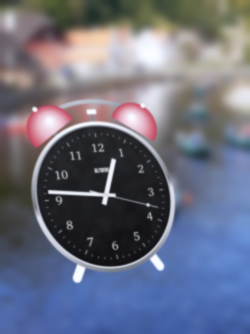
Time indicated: 12:46:18
